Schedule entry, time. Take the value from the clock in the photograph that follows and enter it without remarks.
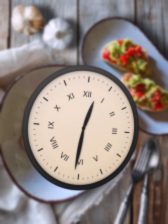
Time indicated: 12:31
